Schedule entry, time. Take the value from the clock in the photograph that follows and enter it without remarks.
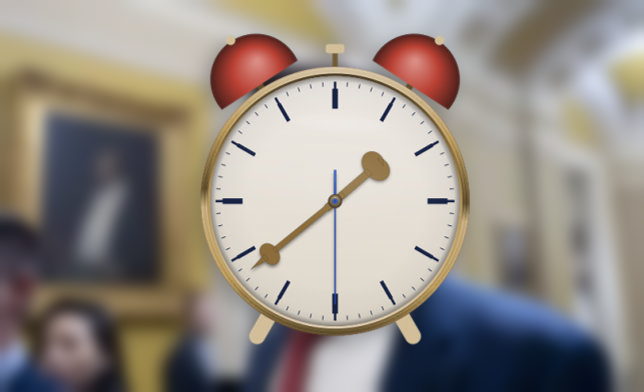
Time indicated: 1:38:30
